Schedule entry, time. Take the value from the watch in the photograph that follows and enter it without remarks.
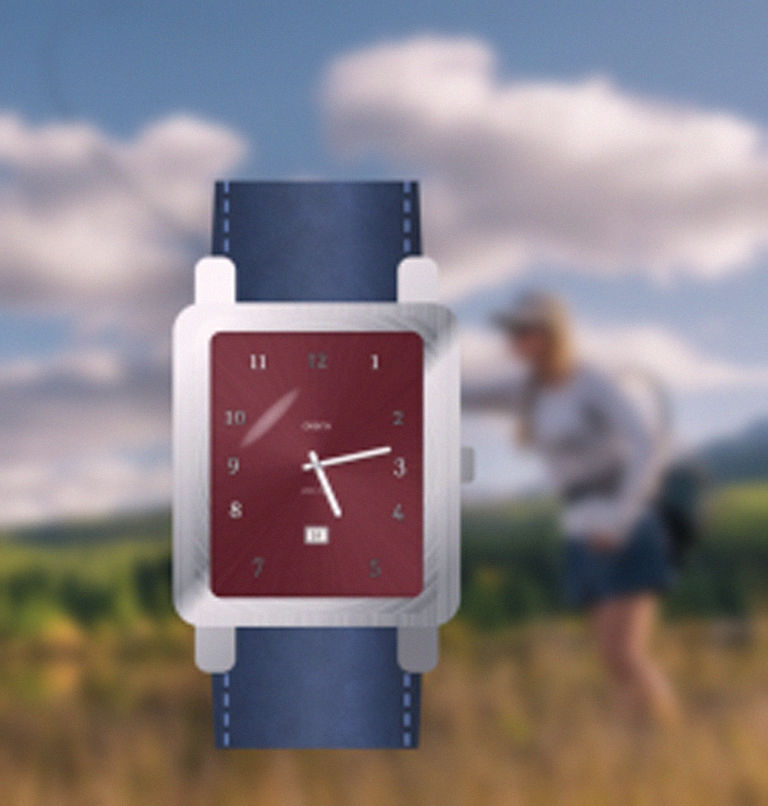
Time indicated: 5:13
